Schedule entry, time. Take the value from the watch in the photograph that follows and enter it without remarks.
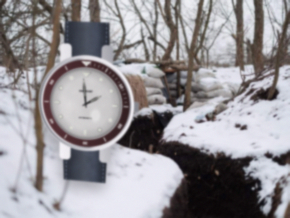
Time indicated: 1:59
